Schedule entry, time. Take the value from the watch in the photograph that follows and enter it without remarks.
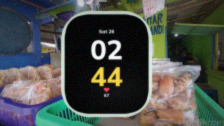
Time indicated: 2:44
